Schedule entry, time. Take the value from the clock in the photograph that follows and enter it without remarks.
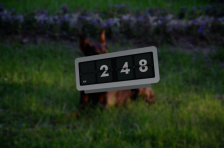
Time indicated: 2:48
